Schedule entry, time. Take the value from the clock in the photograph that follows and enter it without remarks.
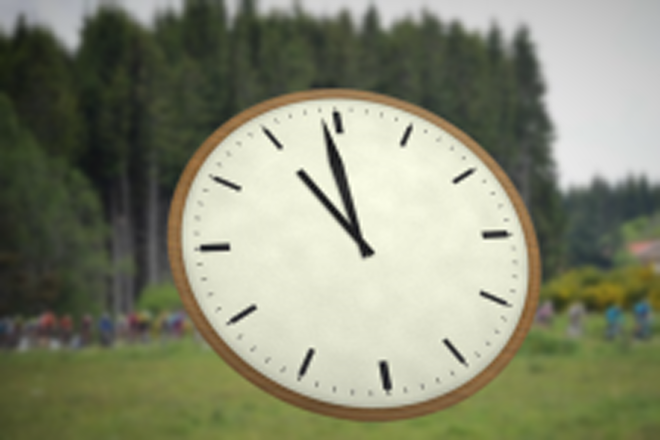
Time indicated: 10:59
